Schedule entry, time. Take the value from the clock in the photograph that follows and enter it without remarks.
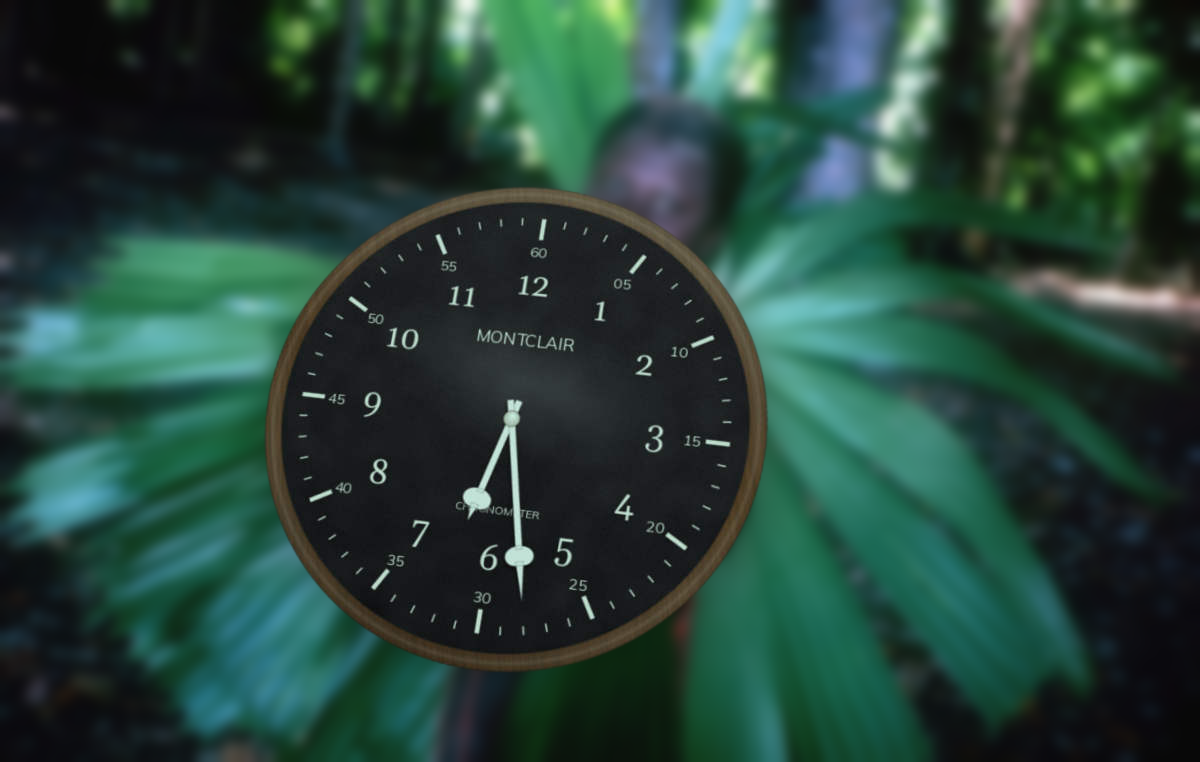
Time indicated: 6:28
